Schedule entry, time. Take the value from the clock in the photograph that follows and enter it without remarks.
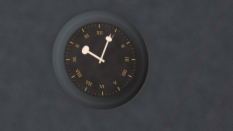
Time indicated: 10:04
